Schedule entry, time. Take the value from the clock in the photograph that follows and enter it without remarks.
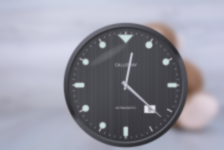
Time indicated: 12:22
